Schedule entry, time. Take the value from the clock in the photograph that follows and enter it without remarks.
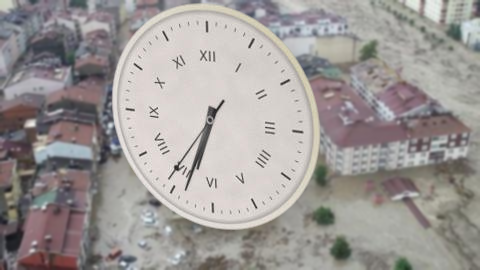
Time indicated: 6:33:36
